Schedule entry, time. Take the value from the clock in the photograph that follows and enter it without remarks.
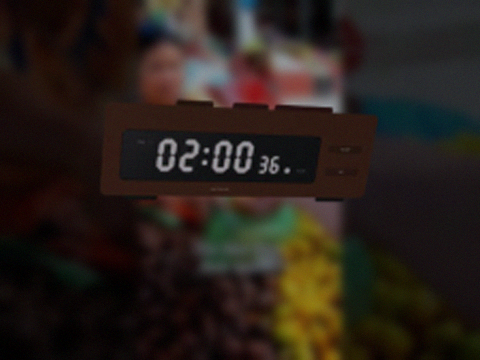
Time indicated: 2:00:36
